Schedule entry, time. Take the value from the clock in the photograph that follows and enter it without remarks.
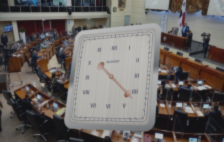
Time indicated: 10:22
